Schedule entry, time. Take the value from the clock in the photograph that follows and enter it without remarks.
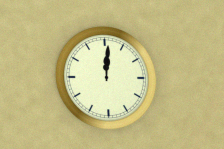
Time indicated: 12:01
